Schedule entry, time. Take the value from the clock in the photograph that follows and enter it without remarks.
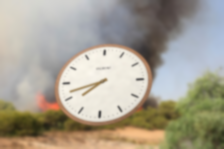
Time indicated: 7:42
